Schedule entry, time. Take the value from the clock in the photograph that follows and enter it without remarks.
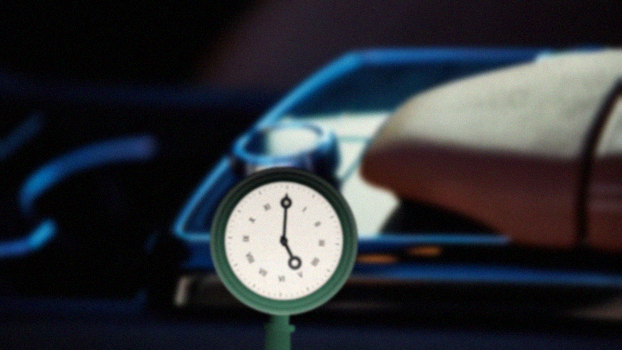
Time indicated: 5:00
